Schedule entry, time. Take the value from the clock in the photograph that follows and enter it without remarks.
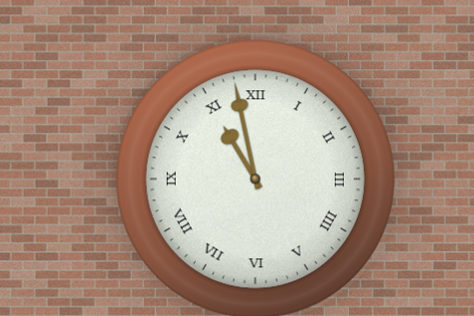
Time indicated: 10:58
